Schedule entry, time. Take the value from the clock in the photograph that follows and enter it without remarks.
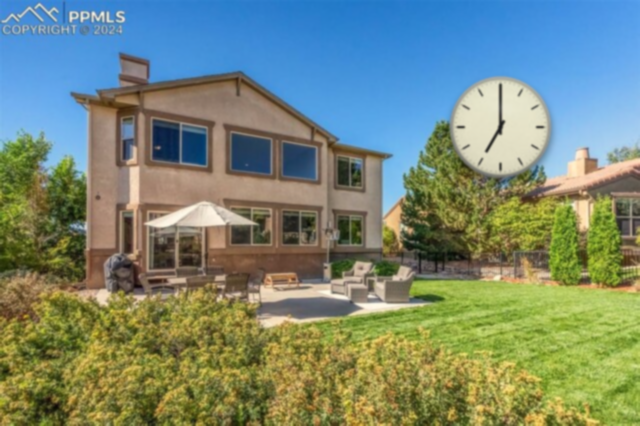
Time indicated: 7:00
